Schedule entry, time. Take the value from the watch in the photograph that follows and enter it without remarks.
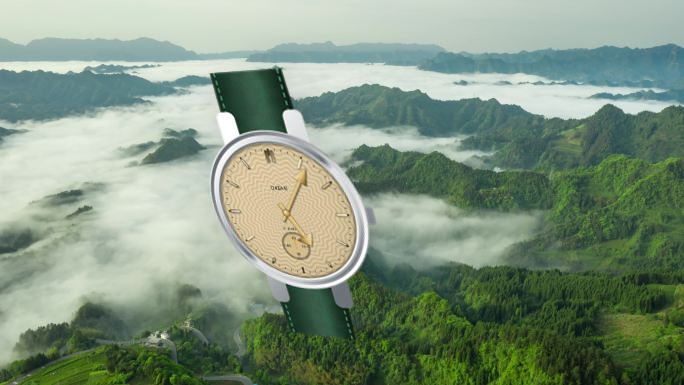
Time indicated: 5:06
